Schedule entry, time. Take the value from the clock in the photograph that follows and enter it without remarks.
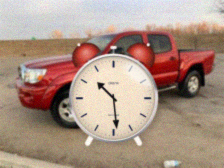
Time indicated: 10:29
